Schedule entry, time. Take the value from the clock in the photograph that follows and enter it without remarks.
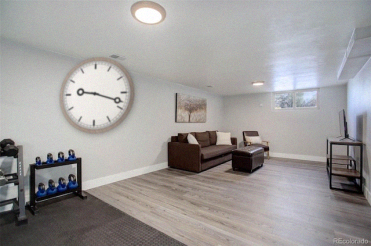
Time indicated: 9:18
